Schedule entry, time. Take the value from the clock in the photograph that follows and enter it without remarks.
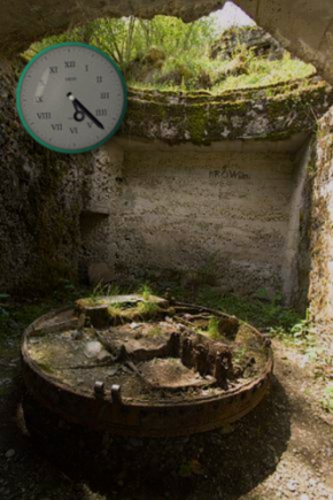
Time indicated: 5:23
